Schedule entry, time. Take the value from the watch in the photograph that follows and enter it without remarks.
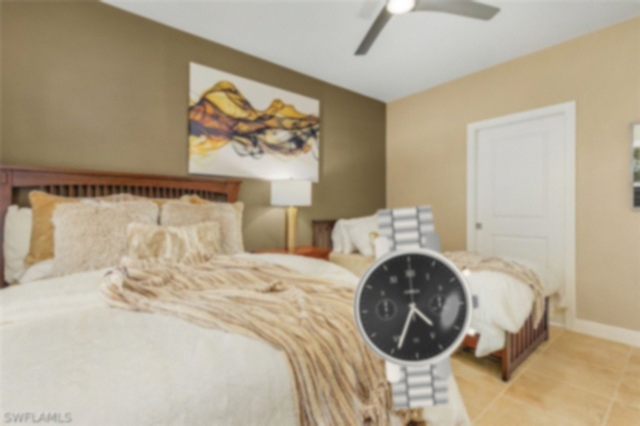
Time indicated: 4:34
